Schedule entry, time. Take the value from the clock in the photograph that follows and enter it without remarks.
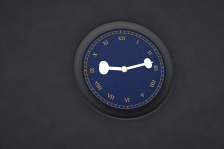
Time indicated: 9:13
